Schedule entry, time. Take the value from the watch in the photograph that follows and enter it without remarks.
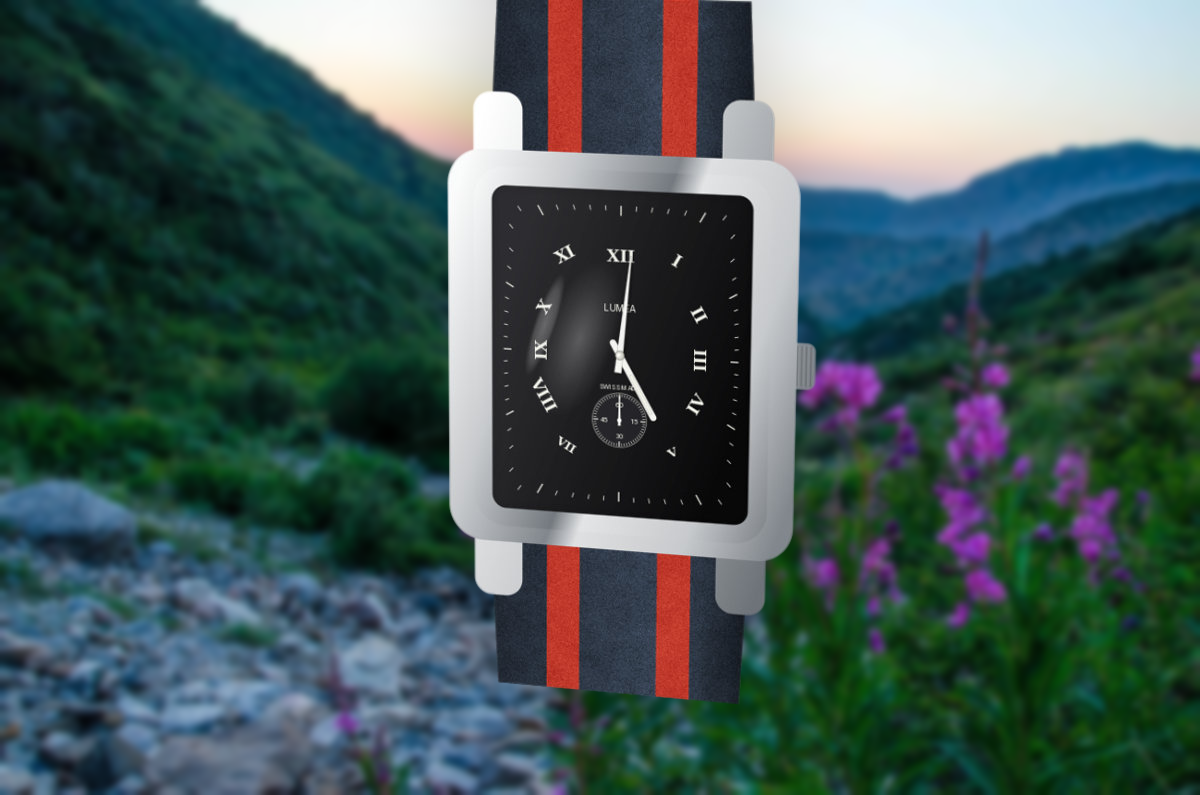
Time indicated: 5:01
